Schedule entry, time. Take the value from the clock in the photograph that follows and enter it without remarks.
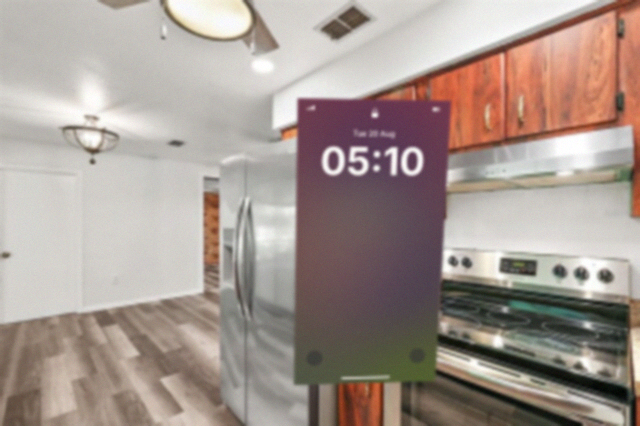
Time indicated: 5:10
